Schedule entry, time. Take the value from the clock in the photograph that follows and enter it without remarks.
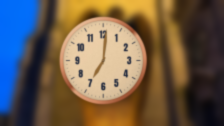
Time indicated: 7:01
